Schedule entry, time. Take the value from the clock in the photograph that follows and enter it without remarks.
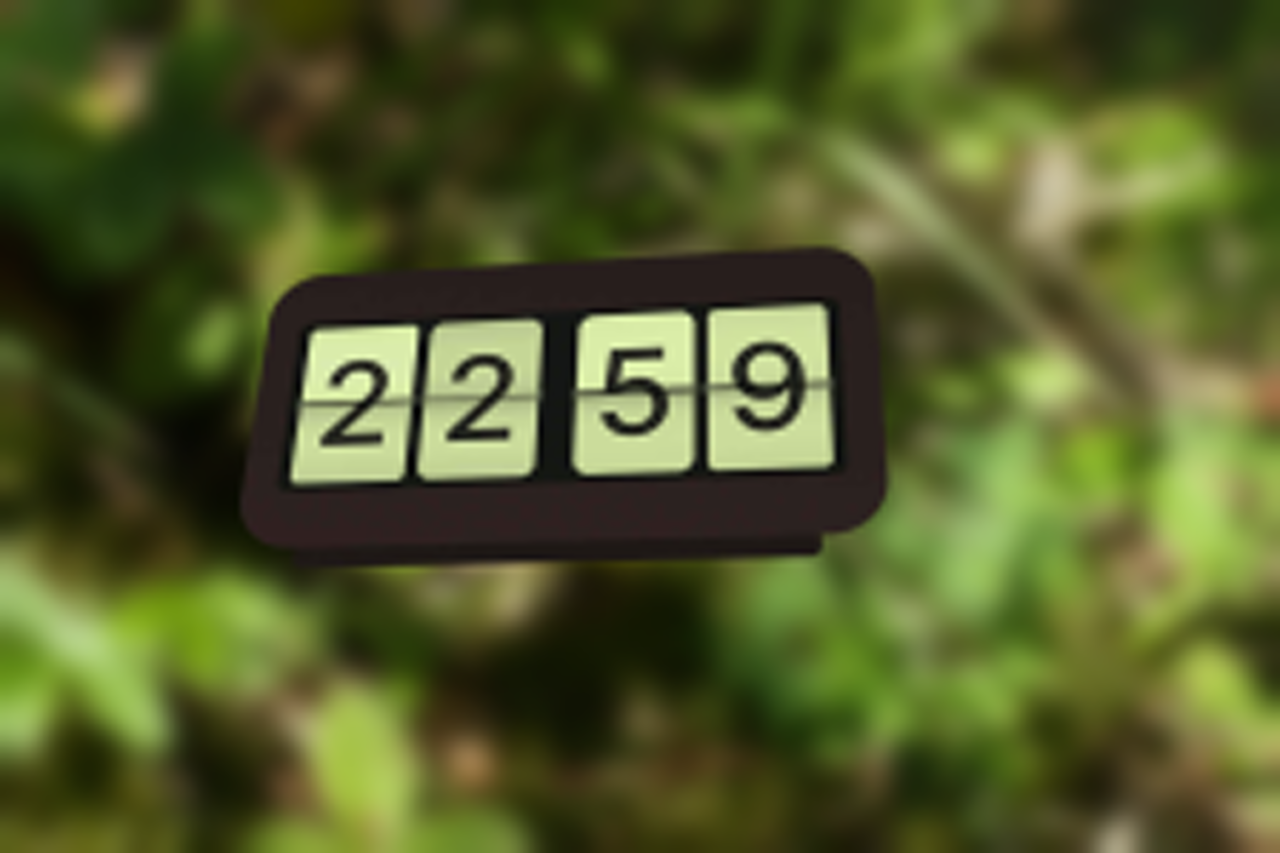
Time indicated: 22:59
